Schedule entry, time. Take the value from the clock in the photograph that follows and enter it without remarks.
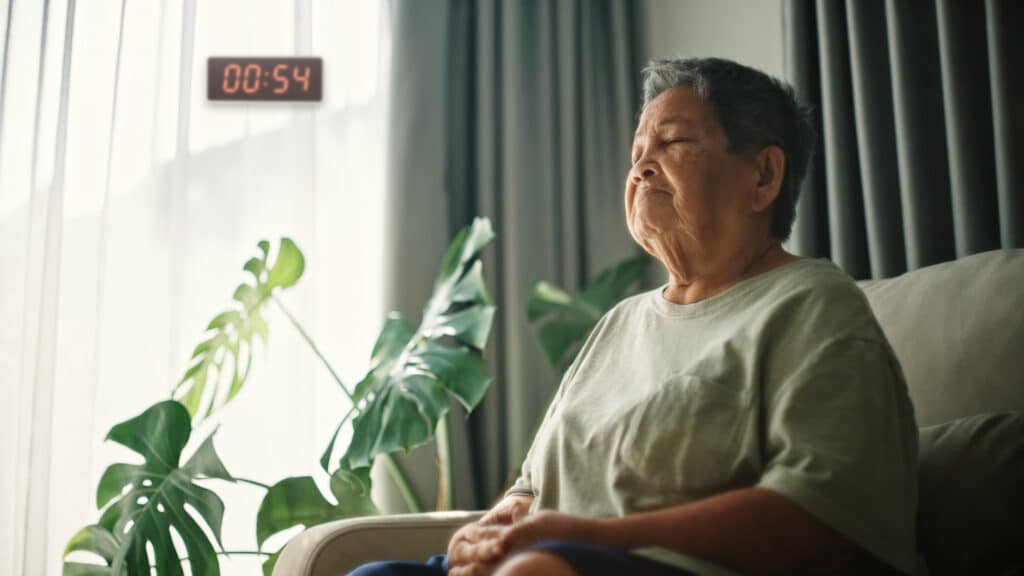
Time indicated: 0:54
